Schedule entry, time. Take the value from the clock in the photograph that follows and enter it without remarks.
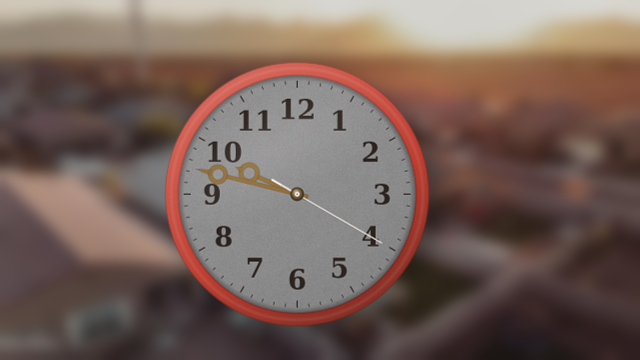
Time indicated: 9:47:20
